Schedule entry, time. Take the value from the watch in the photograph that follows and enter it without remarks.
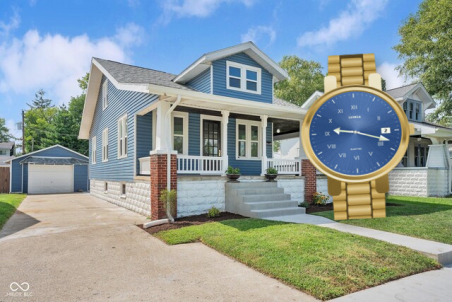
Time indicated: 9:18
